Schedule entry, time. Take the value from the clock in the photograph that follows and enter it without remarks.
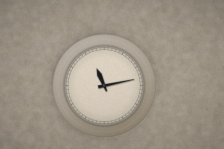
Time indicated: 11:13
